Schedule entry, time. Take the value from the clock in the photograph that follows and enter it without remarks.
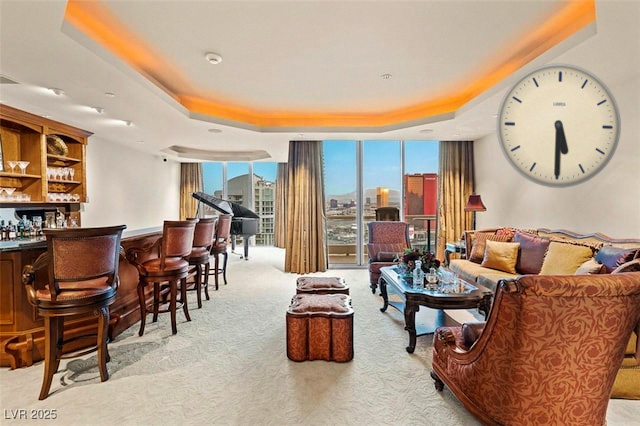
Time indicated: 5:30
